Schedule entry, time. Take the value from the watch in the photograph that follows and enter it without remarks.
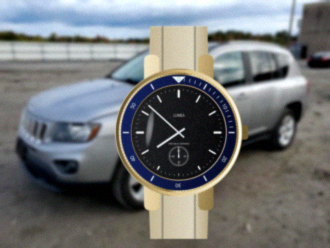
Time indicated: 7:52
